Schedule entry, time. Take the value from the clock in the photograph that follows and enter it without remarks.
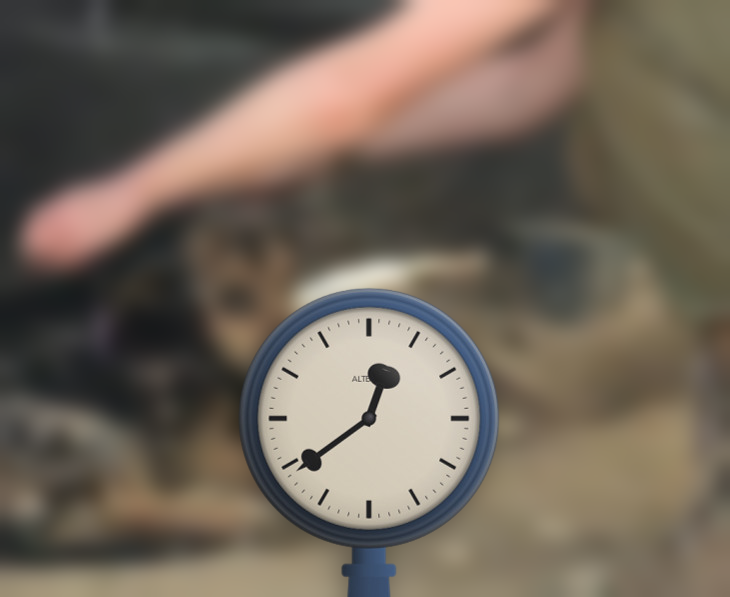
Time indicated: 12:39
